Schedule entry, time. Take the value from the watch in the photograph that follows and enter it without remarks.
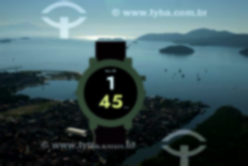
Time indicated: 1:45
